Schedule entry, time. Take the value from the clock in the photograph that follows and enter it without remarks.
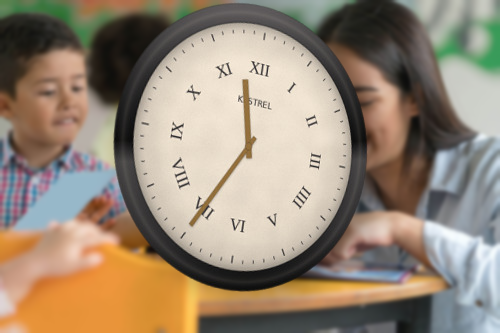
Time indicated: 11:35
